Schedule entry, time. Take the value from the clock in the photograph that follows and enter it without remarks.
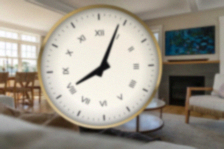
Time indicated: 8:04
